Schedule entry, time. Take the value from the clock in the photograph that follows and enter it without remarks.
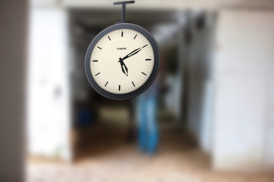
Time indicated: 5:10
